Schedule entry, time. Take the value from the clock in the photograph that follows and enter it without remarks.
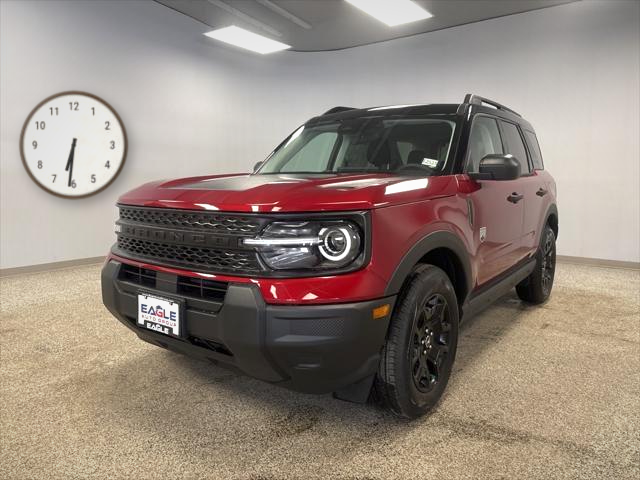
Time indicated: 6:31
